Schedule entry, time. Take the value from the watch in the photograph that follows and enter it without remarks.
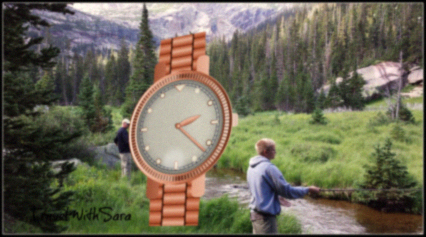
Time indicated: 2:22
